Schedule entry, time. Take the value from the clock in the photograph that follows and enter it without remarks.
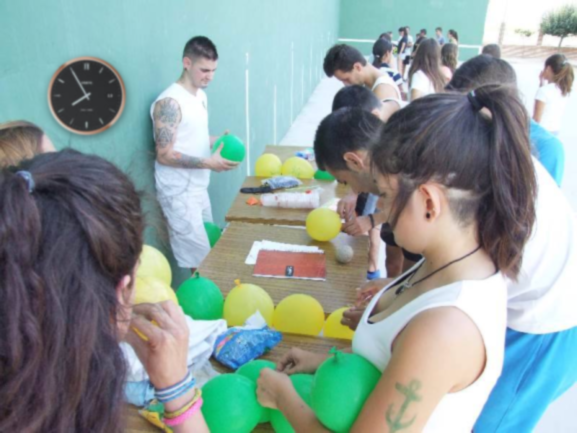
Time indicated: 7:55
